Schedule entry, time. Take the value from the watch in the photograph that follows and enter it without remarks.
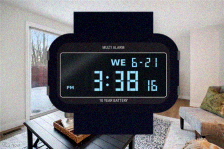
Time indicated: 3:38:16
